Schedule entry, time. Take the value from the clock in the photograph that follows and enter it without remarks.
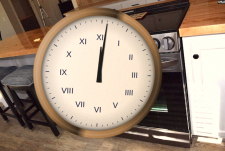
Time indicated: 12:01
